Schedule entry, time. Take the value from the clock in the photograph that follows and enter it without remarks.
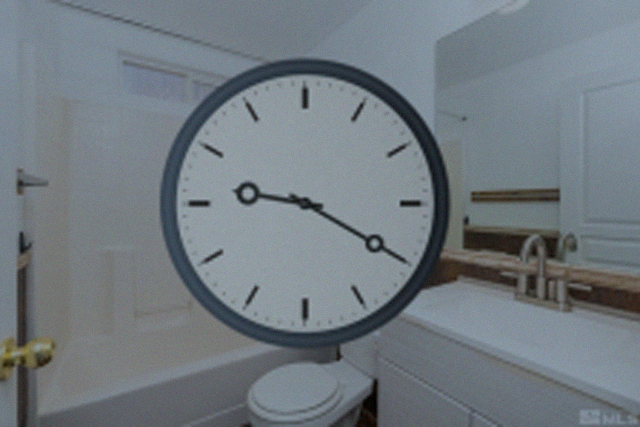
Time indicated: 9:20
